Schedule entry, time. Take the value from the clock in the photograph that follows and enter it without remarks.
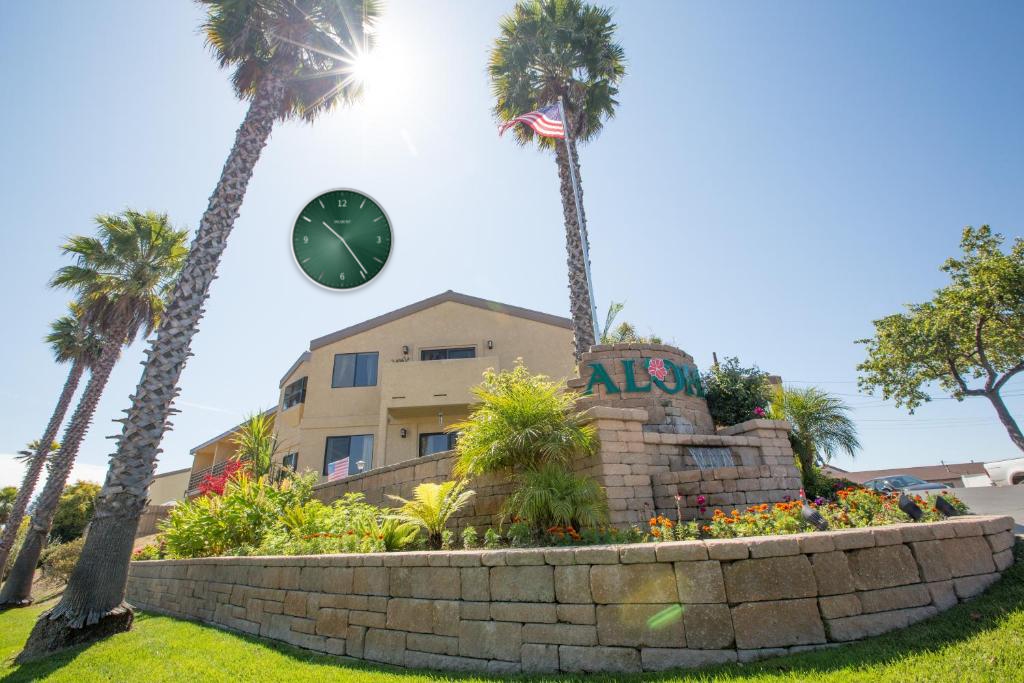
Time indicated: 10:24
